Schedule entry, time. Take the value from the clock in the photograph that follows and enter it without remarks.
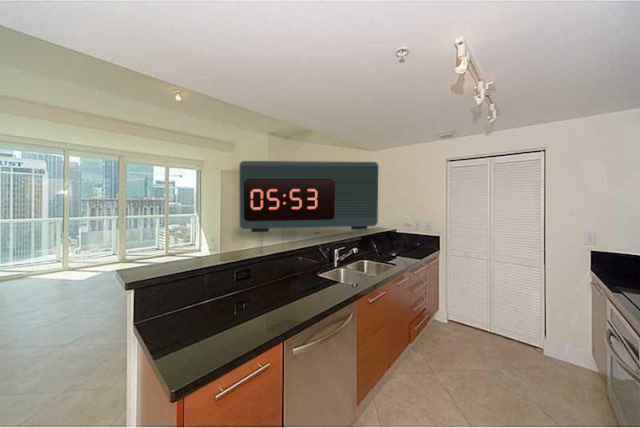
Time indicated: 5:53
